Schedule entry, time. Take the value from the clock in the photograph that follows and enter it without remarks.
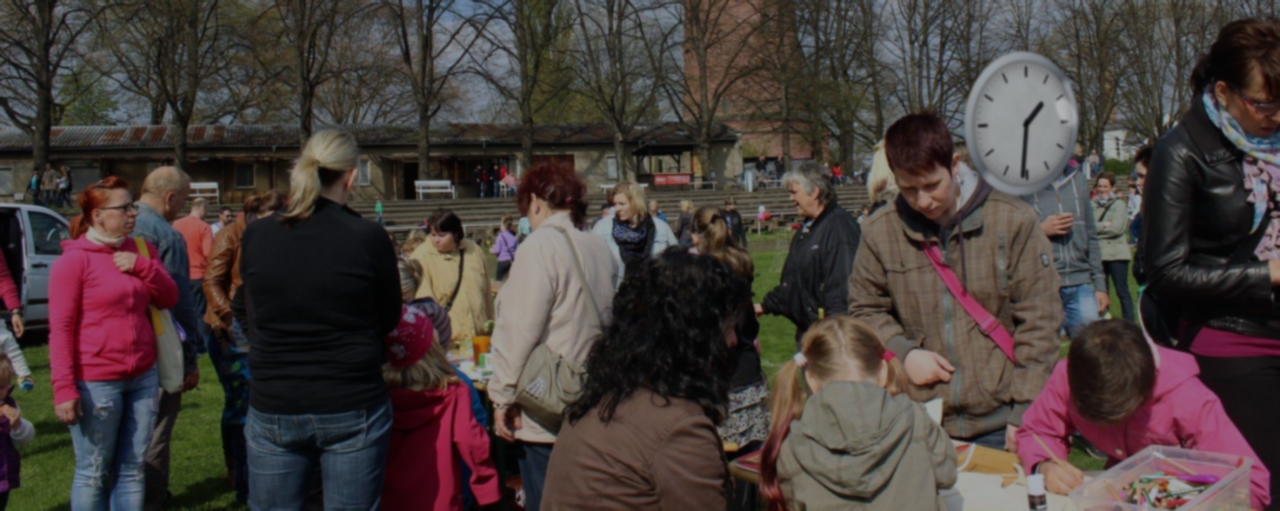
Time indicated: 1:31
